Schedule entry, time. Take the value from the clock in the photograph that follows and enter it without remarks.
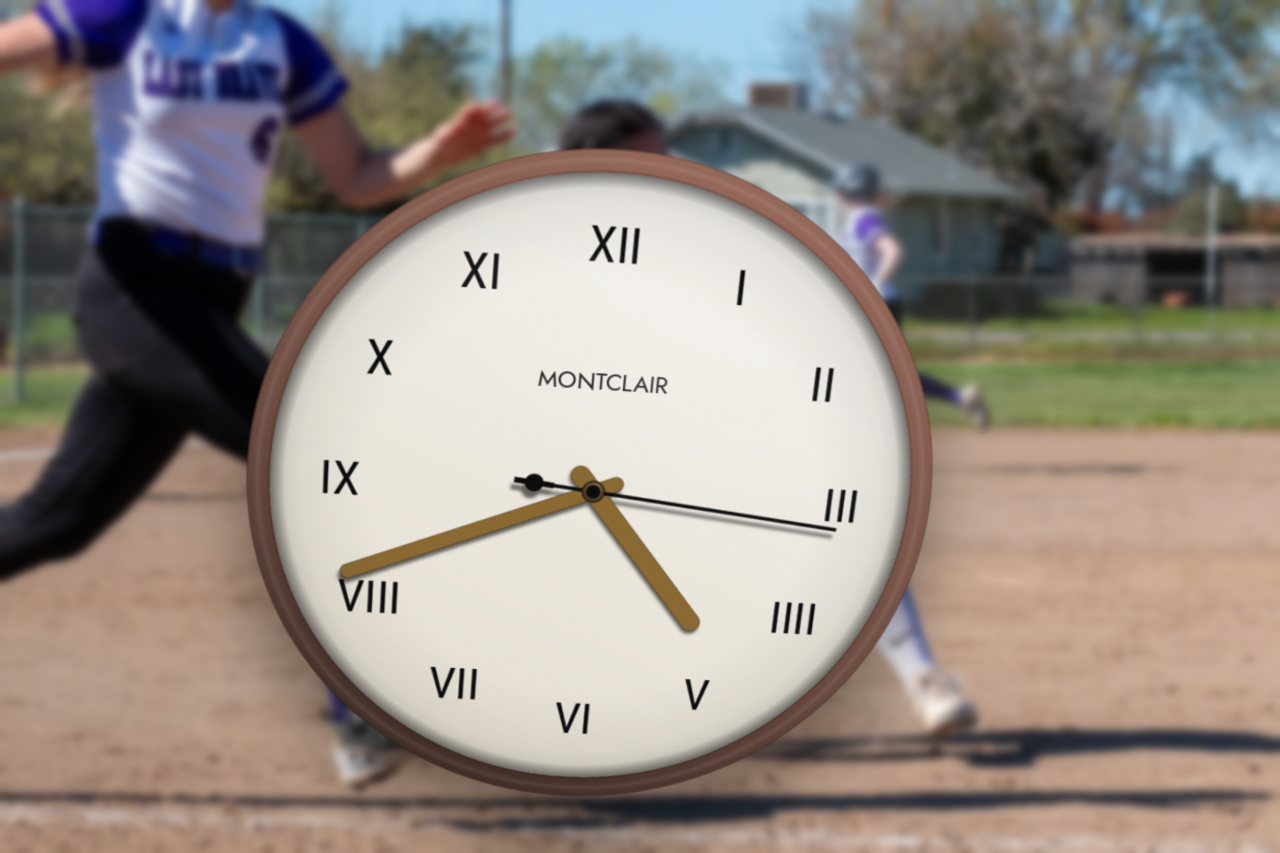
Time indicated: 4:41:16
